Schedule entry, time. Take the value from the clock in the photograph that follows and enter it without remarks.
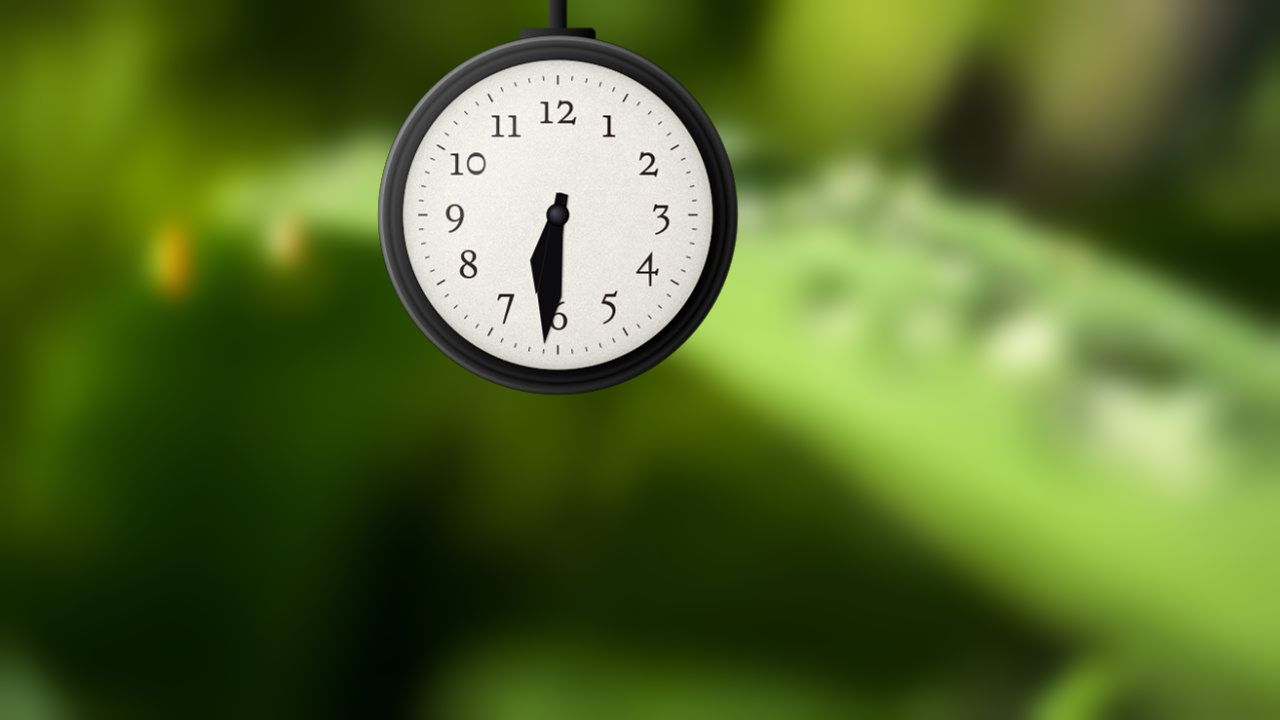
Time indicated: 6:31
